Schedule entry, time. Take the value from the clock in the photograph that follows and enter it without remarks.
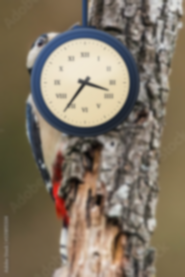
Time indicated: 3:36
